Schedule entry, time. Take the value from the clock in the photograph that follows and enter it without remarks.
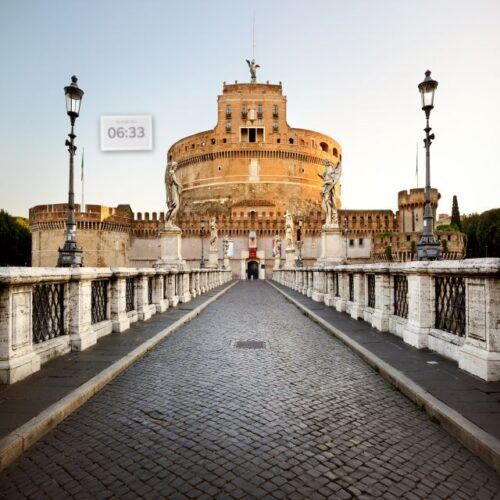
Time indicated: 6:33
